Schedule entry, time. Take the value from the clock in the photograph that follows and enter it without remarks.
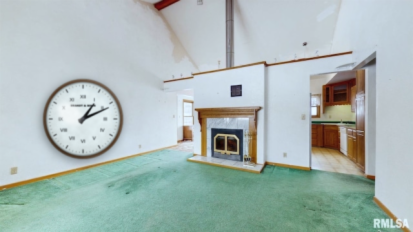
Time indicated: 1:11
